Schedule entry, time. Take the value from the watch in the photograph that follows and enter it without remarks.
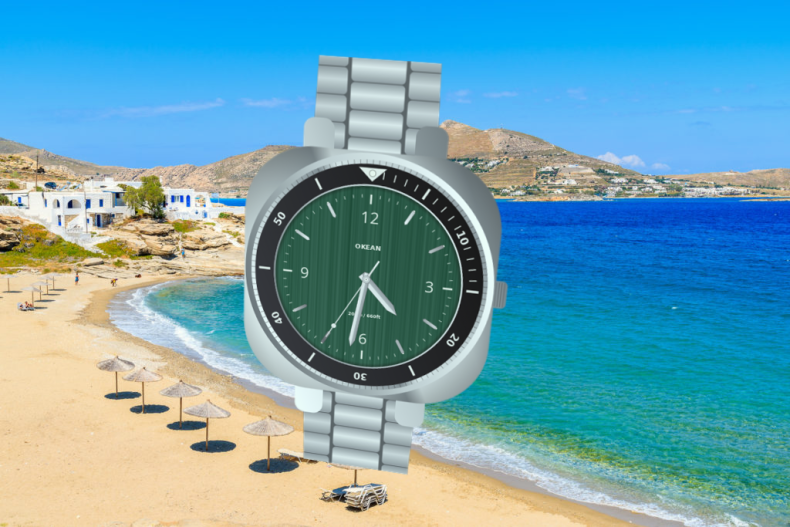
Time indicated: 4:31:35
